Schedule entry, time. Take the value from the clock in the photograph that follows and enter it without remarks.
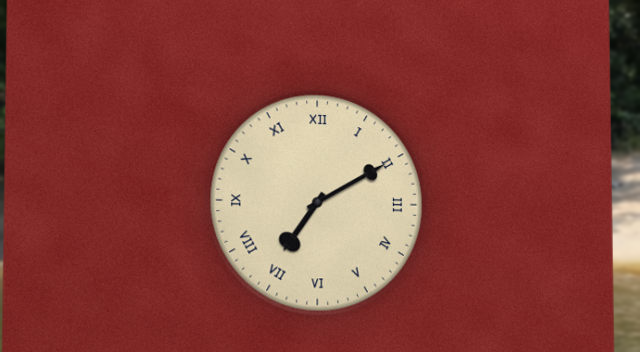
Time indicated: 7:10
